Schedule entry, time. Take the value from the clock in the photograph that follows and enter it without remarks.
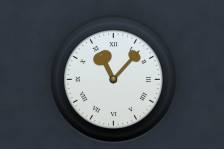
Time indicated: 11:07
